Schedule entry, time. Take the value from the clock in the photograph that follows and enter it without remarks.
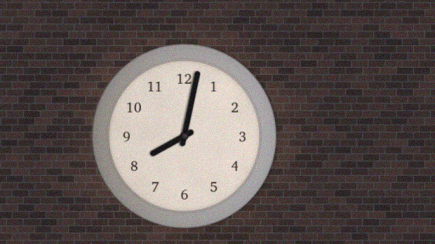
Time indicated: 8:02
